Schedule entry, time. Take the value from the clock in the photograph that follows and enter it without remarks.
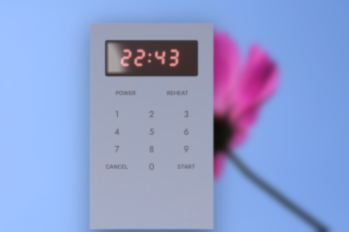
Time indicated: 22:43
